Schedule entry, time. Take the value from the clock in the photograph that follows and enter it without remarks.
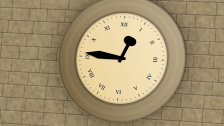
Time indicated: 12:46
